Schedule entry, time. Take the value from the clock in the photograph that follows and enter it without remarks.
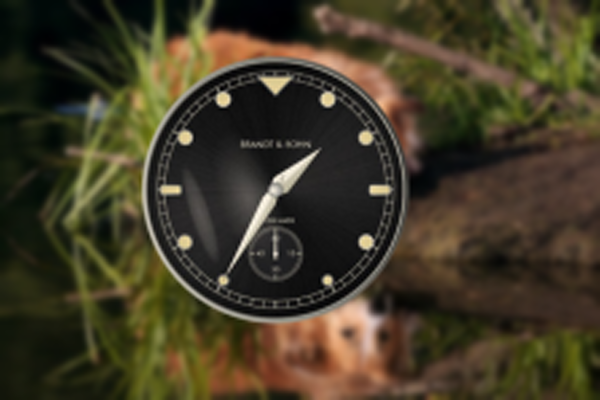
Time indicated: 1:35
